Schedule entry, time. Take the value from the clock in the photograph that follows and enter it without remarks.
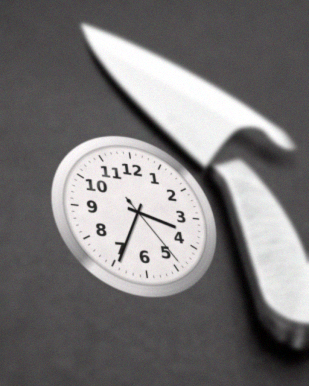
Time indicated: 3:34:24
